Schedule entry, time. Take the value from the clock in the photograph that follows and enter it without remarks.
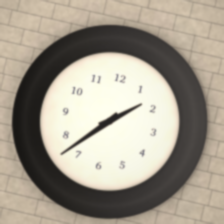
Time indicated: 1:37
